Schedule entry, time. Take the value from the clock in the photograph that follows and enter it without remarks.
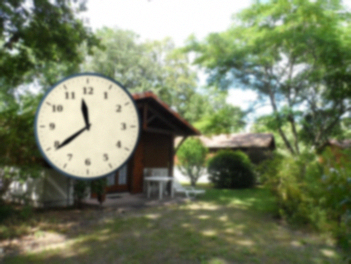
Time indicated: 11:39
